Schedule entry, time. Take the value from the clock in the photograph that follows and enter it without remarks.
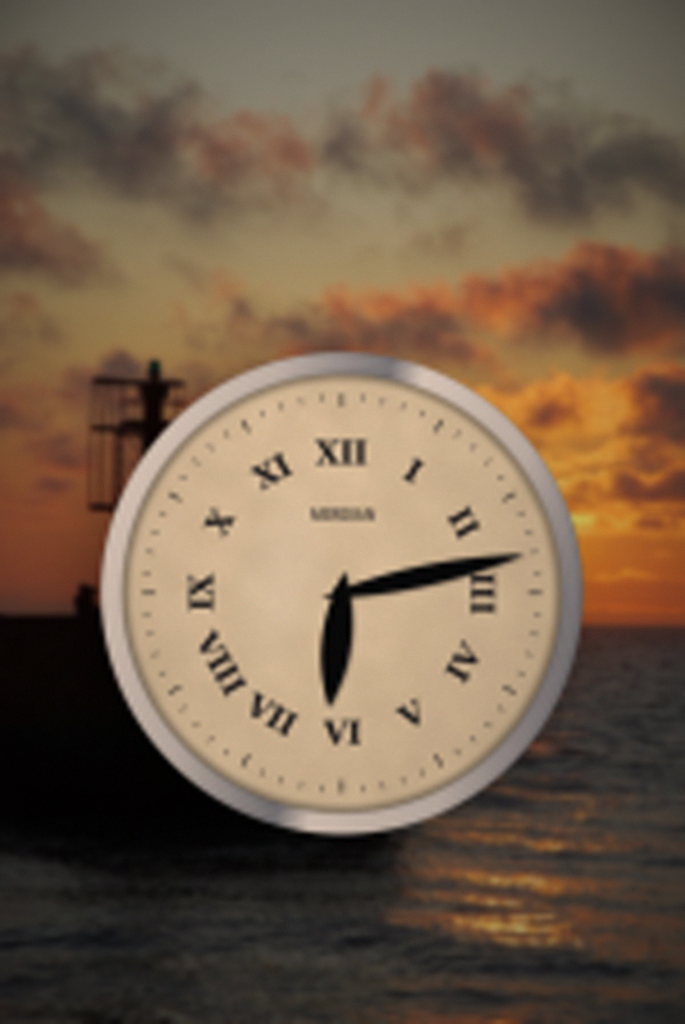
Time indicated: 6:13
